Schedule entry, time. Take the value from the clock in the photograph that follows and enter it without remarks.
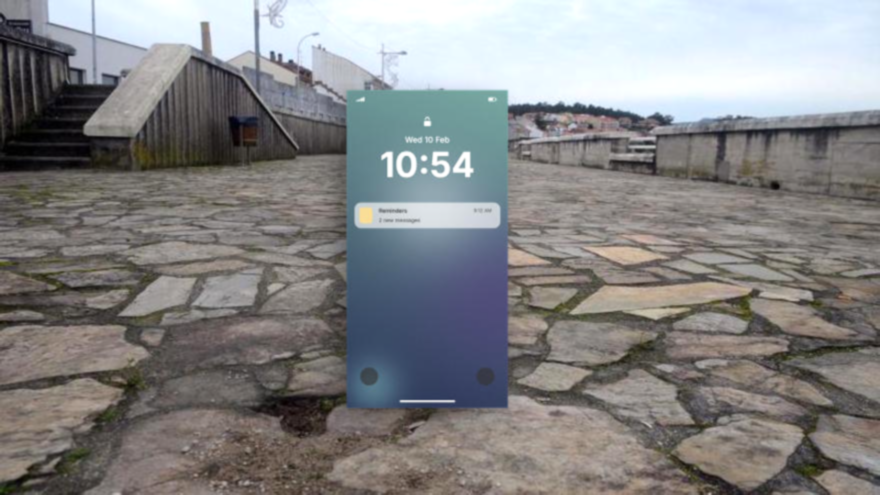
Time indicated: 10:54
